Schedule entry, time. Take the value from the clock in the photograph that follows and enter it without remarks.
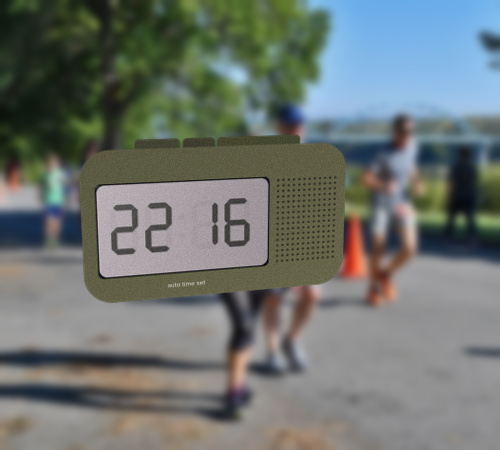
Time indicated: 22:16
